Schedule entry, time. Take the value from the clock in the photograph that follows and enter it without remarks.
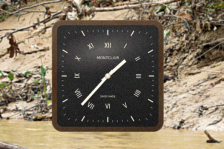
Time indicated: 1:37
